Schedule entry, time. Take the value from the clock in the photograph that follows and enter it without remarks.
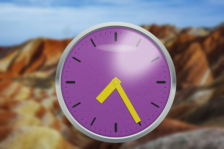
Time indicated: 7:25
